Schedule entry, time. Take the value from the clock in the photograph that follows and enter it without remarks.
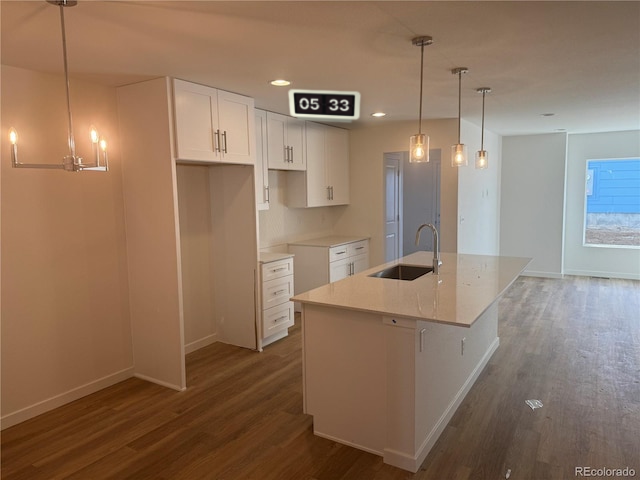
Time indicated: 5:33
